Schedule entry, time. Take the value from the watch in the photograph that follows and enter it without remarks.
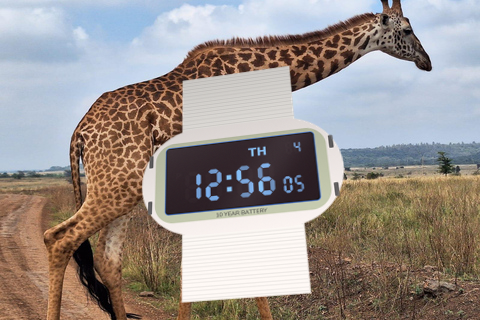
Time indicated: 12:56:05
